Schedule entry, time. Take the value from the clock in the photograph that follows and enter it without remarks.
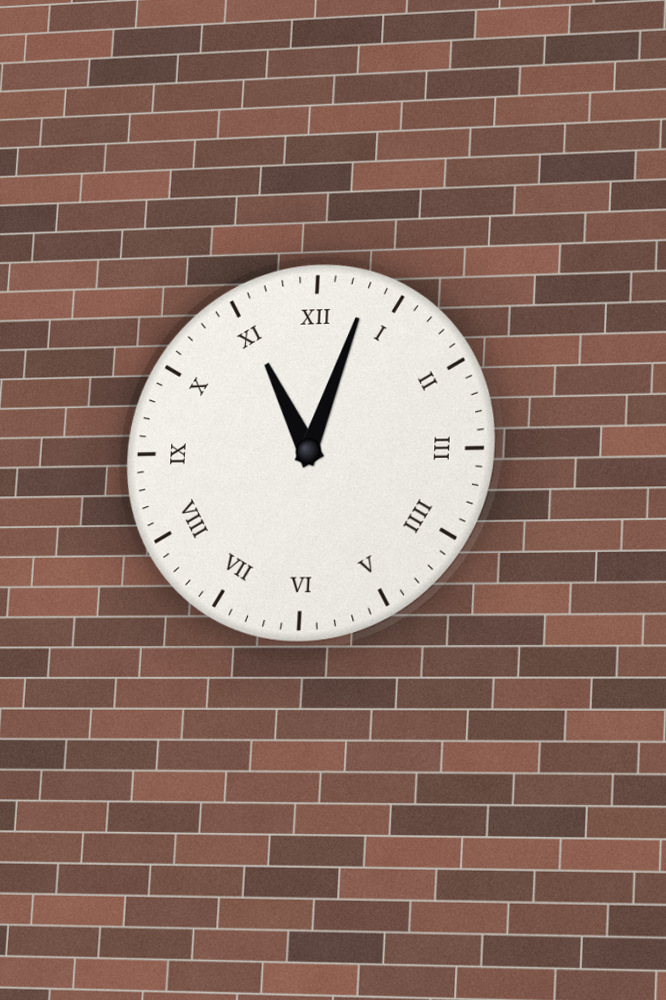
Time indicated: 11:03
